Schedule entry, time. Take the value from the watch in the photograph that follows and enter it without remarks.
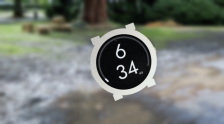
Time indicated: 6:34
